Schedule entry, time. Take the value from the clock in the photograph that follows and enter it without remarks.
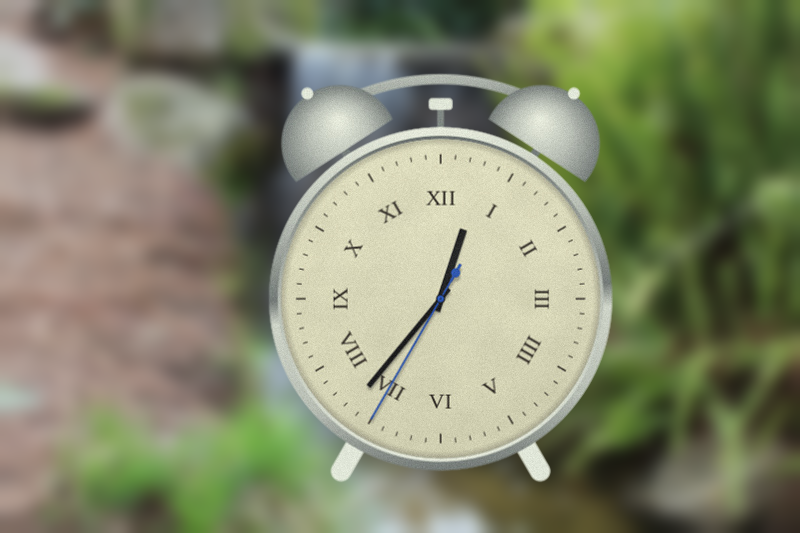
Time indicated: 12:36:35
